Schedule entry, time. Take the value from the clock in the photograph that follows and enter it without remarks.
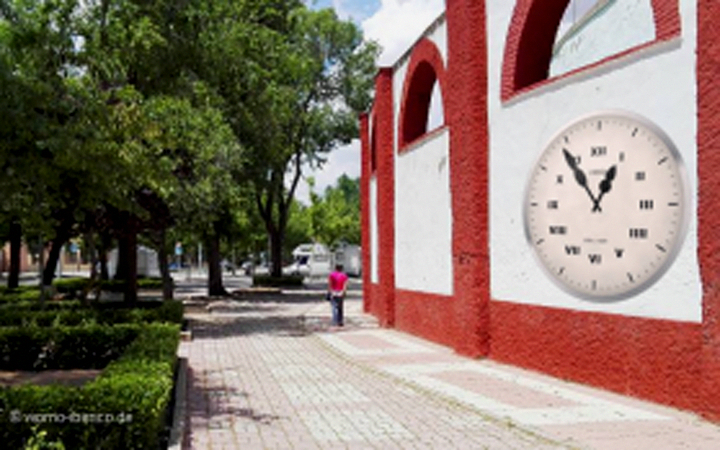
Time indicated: 12:54
